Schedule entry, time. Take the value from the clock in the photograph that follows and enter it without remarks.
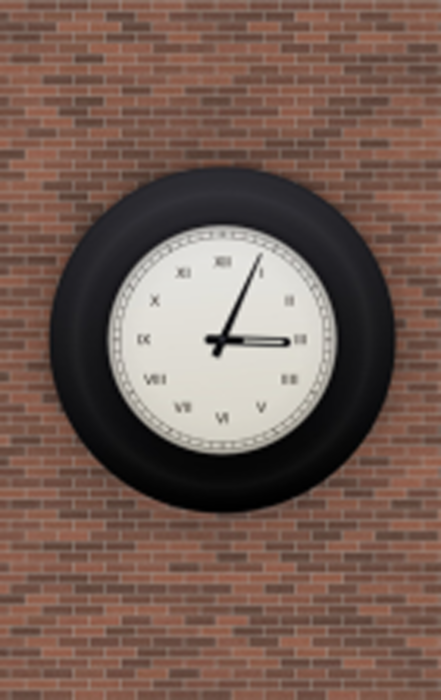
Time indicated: 3:04
